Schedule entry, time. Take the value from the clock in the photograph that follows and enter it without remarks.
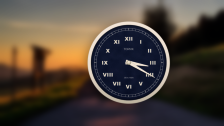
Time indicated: 3:20
